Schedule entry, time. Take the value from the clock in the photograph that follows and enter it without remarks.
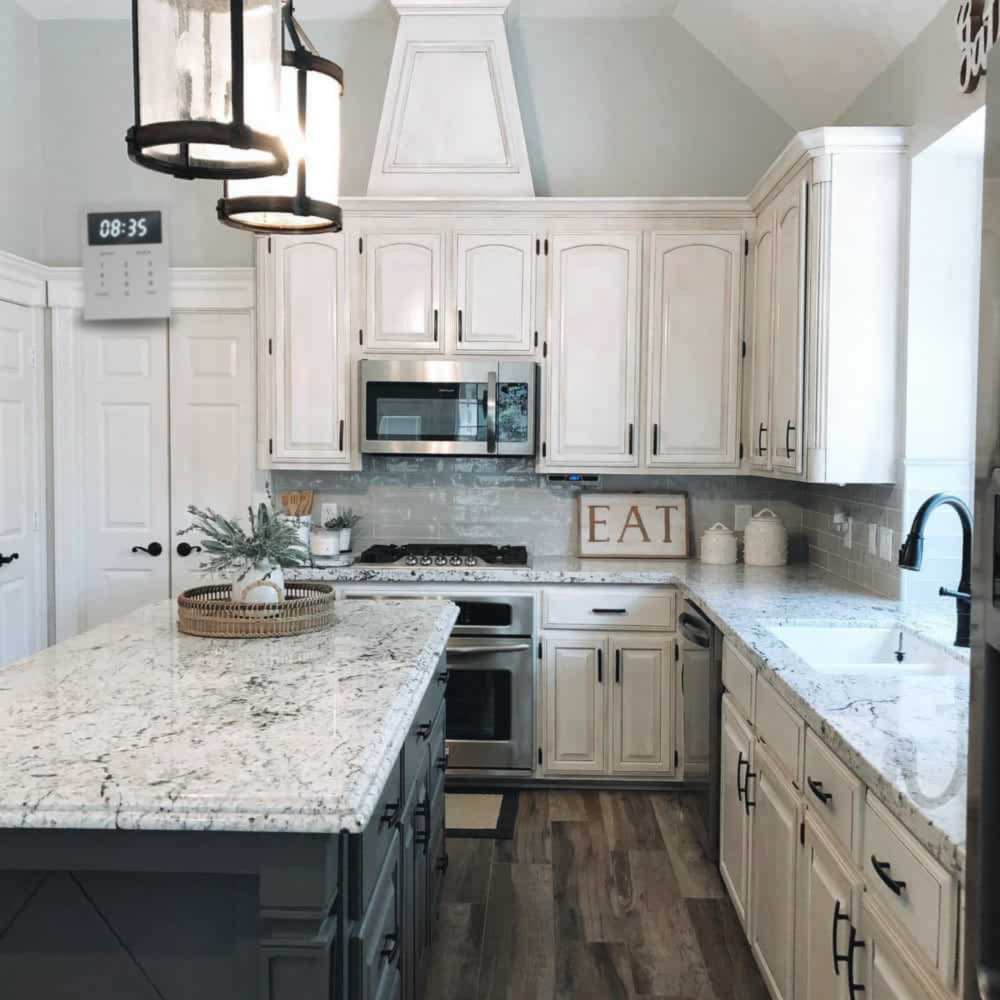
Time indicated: 8:35
